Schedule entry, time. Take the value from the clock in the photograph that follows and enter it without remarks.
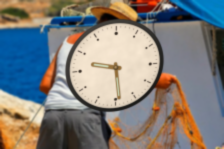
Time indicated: 9:29
